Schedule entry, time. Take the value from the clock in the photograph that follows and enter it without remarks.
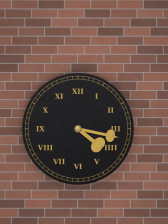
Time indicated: 4:17
